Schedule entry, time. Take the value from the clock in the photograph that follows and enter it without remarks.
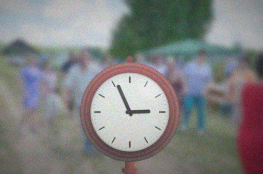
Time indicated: 2:56
